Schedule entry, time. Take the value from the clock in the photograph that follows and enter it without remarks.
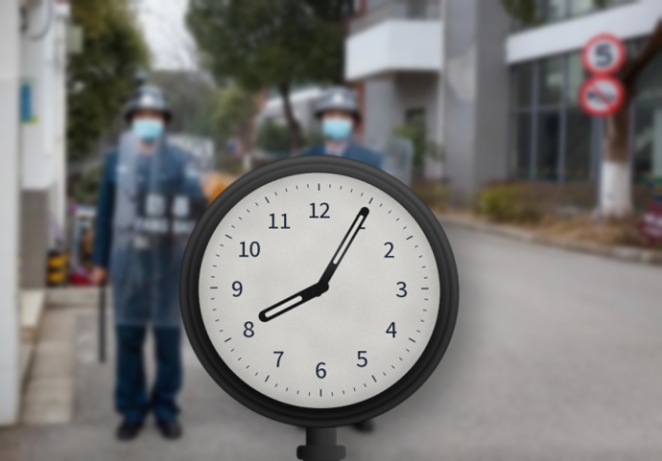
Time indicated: 8:05
